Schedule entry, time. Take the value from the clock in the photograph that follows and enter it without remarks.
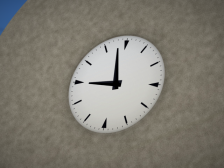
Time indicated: 8:58
